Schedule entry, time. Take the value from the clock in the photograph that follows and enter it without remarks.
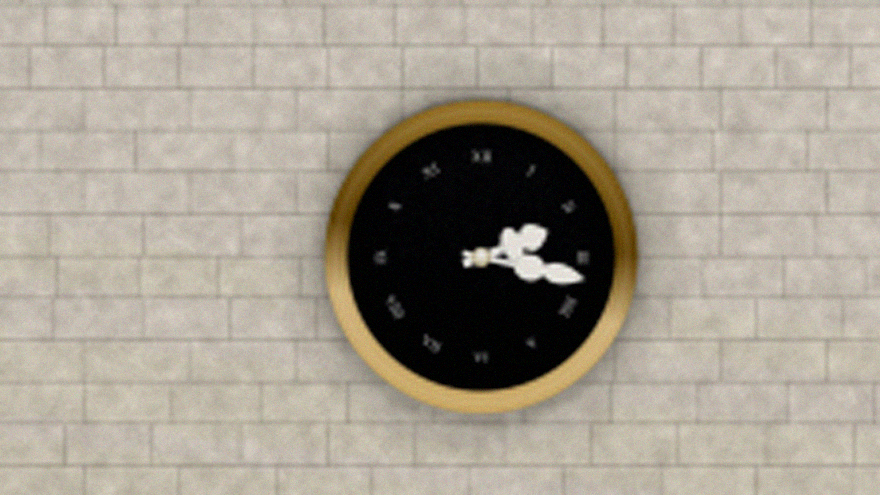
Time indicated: 2:17
